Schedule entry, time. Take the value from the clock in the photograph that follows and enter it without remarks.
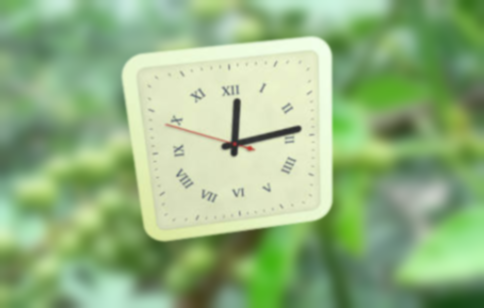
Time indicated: 12:13:49
